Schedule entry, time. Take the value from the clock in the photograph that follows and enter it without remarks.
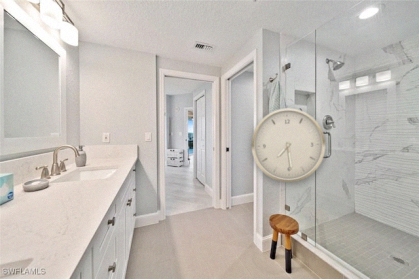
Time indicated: 7:29
